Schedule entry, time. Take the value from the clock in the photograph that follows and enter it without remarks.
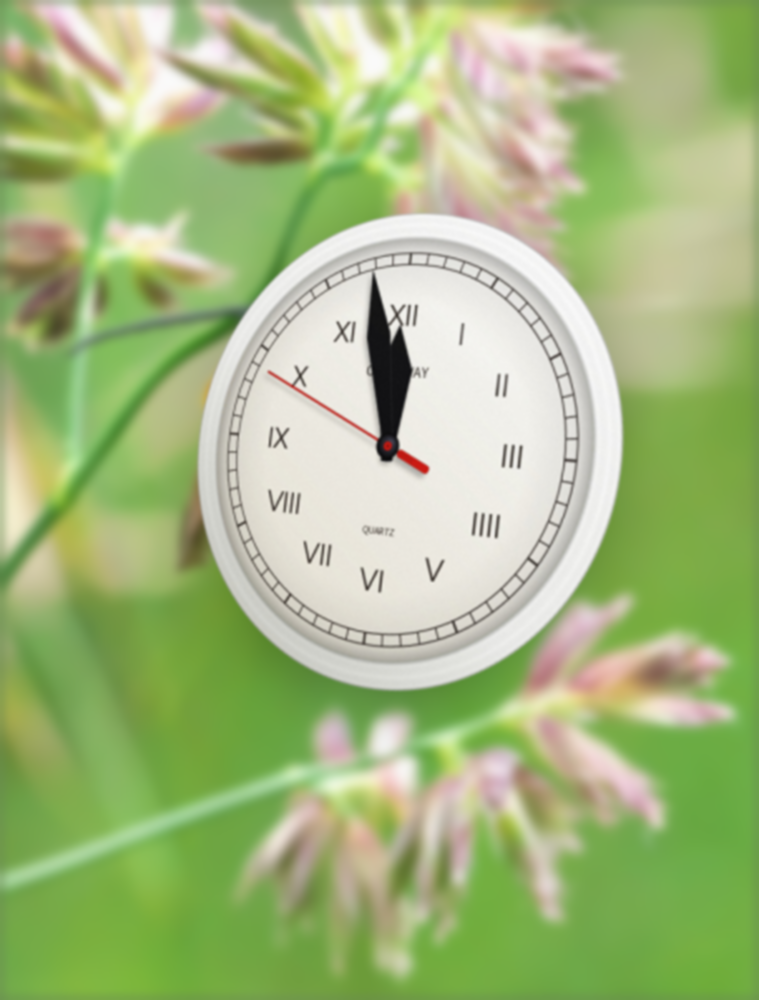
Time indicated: 11:57:49
